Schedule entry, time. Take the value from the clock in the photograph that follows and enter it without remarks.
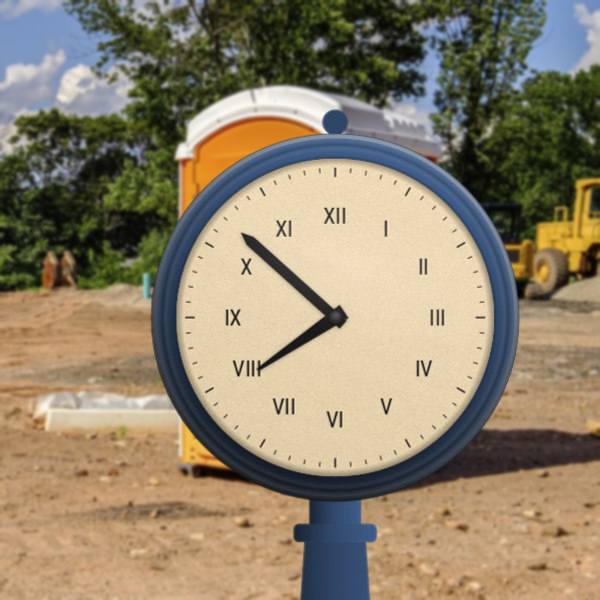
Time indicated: 7:52
